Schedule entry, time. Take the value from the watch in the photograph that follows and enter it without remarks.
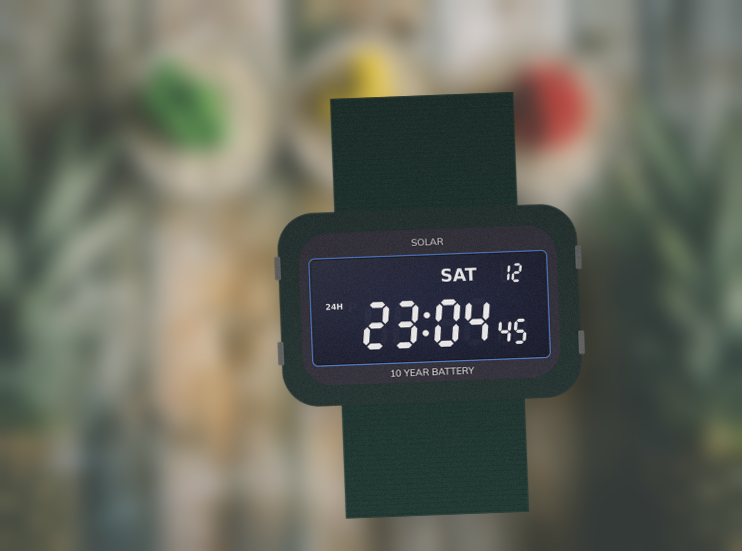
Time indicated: 23:04:45
